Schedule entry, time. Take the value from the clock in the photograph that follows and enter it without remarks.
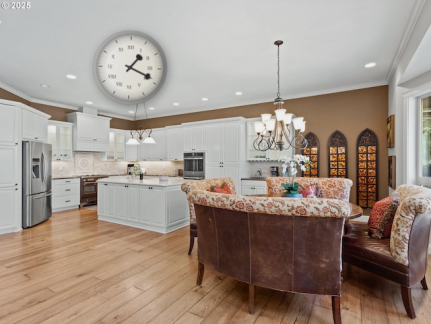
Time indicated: 1:19
